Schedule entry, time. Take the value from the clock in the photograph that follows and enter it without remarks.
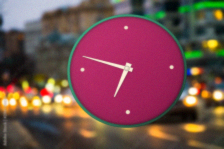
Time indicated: 6:48
